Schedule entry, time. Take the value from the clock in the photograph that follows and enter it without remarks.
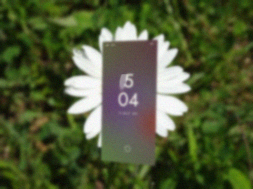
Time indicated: 5:04
